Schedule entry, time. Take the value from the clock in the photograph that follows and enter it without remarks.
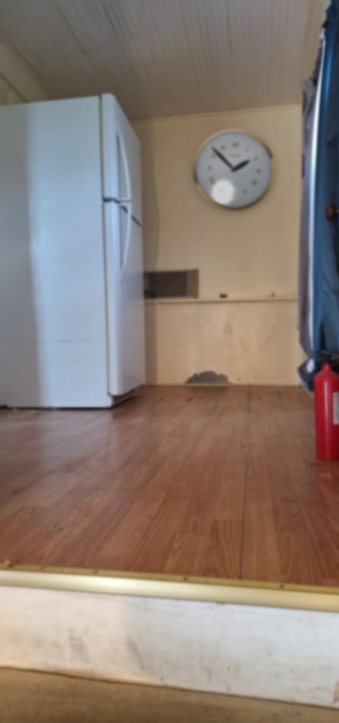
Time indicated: 1:52
